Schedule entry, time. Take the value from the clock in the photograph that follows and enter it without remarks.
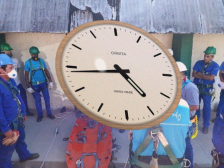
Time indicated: 4:44
